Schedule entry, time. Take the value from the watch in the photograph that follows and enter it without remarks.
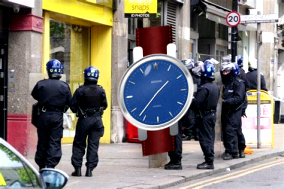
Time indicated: 1:37
